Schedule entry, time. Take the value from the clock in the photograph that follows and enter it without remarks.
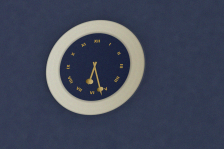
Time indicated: 6:27
